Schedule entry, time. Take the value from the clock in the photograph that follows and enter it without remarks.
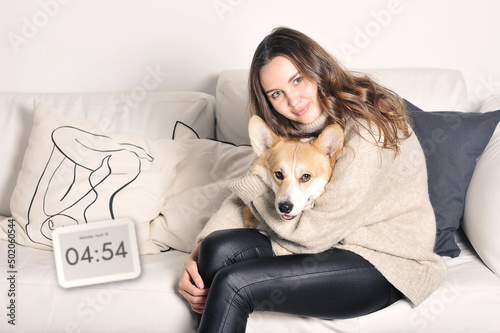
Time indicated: 4:54
